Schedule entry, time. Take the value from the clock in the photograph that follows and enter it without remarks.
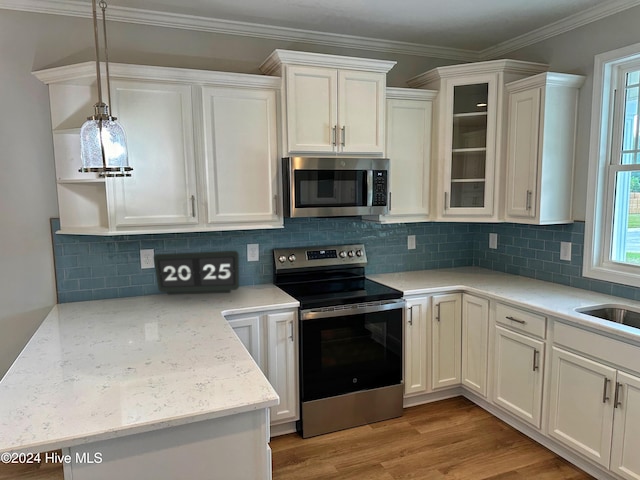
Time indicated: 20:25
